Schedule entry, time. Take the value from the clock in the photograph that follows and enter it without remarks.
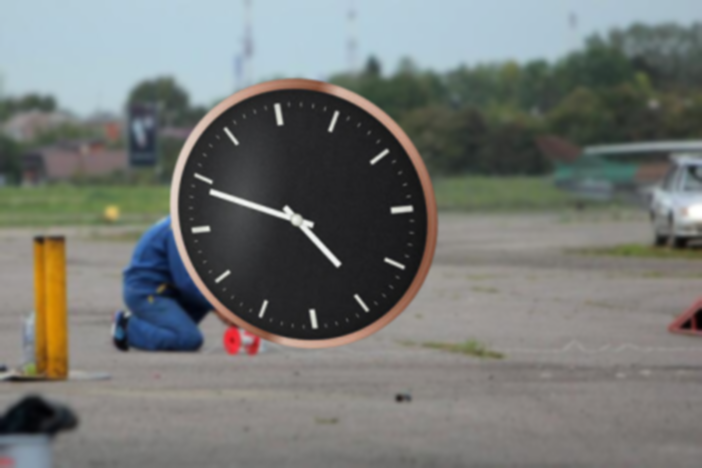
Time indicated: 4:49
